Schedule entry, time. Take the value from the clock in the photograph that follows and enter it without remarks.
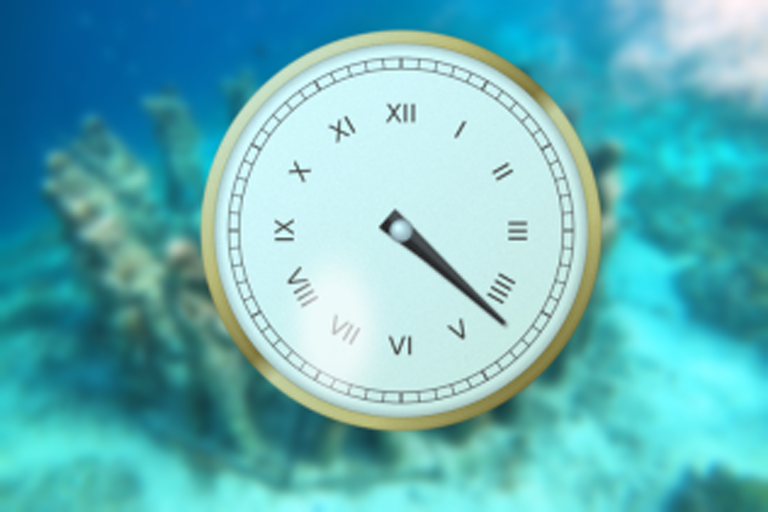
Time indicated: 4:22
